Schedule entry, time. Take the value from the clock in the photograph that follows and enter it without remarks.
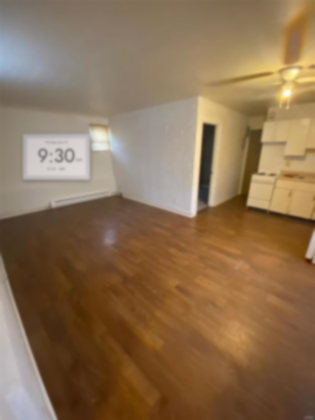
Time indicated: 9:30
